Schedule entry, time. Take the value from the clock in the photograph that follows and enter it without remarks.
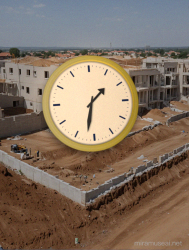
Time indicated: 1:32
